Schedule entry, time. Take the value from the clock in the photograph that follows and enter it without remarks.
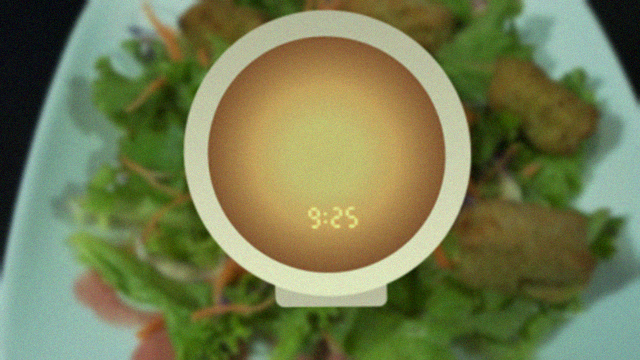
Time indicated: 9:25
